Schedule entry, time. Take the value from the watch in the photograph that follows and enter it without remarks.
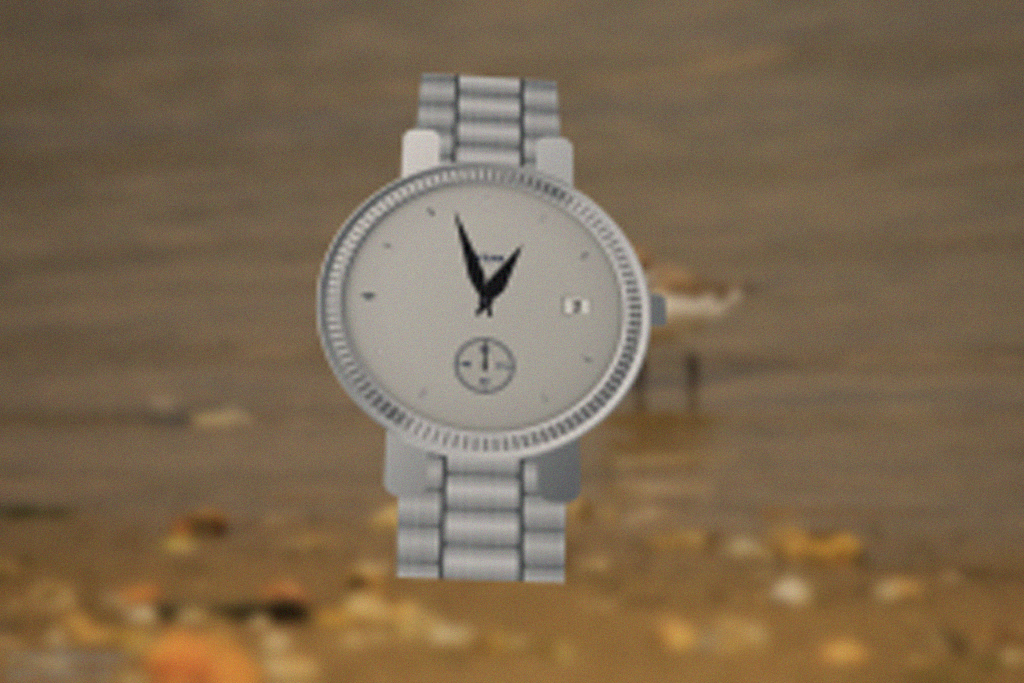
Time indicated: 12:57
